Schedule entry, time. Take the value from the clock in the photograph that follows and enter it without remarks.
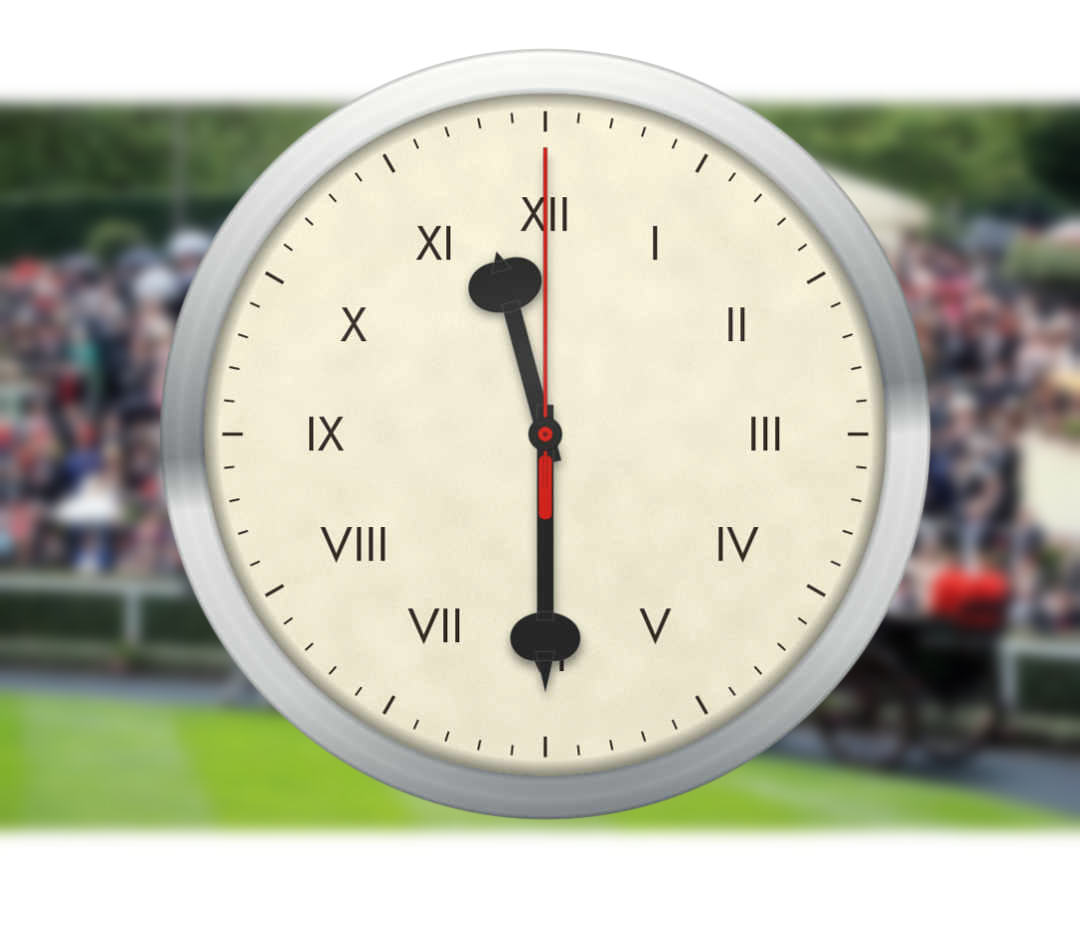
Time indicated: 11:30:00
